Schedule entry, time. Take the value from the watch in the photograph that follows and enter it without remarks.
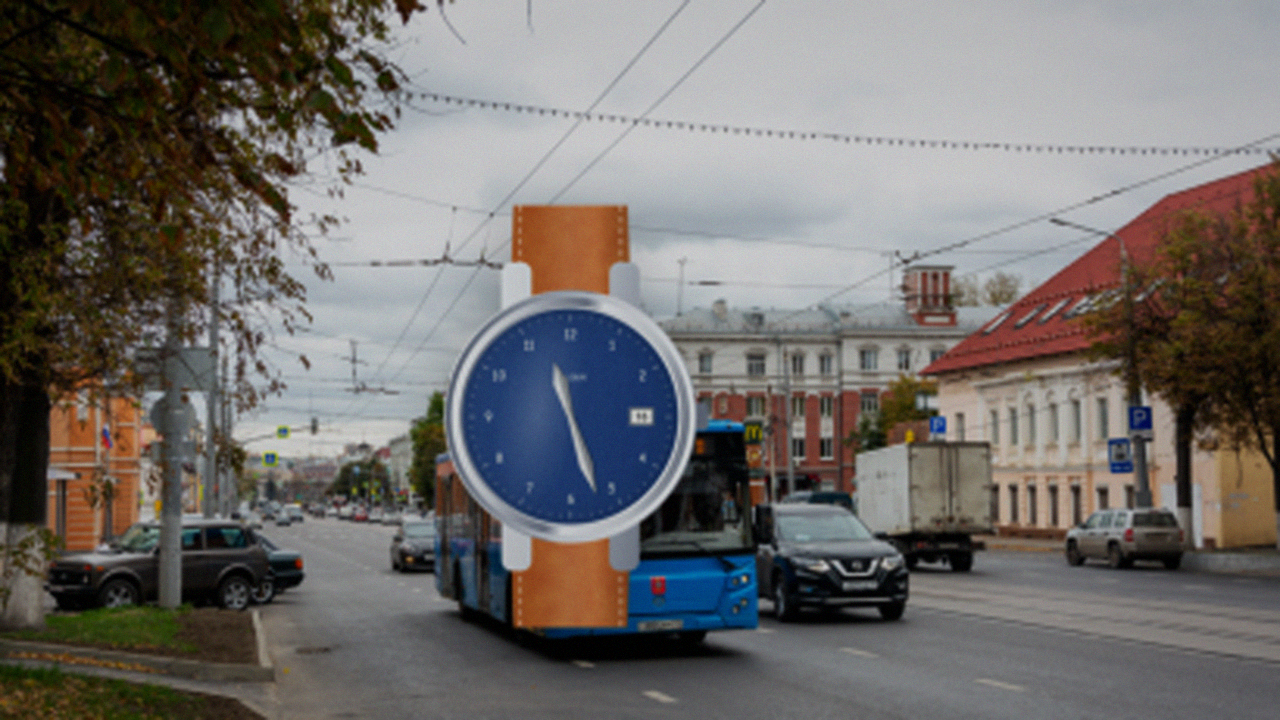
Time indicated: 11:27
